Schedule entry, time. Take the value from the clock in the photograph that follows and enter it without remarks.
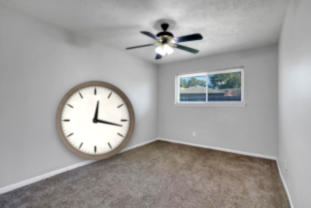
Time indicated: 12:17
